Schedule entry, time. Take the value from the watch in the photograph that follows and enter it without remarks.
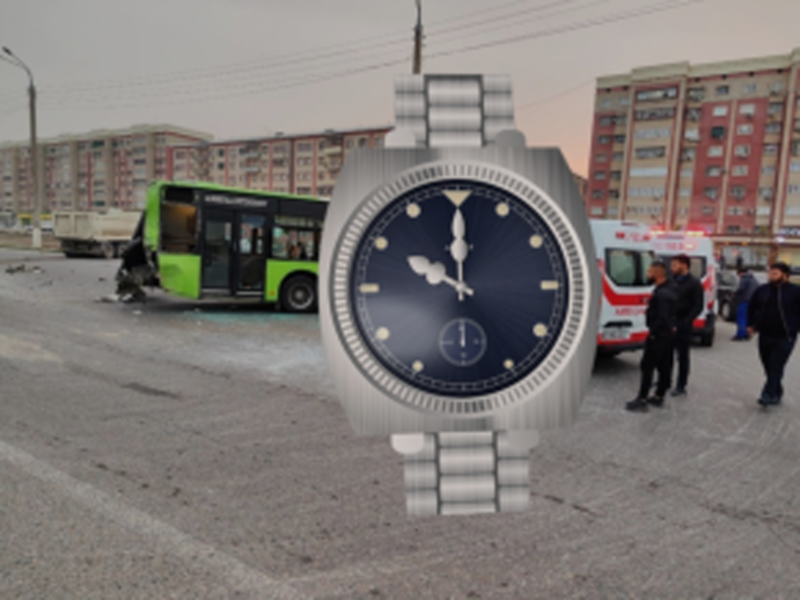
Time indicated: 10:00
